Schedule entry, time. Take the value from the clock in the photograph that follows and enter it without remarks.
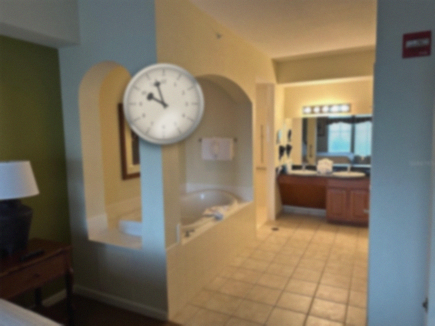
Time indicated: 9:57
